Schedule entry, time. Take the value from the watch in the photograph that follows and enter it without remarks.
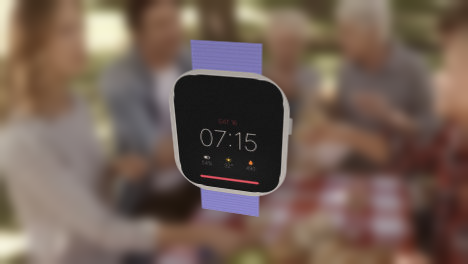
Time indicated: 7:15
